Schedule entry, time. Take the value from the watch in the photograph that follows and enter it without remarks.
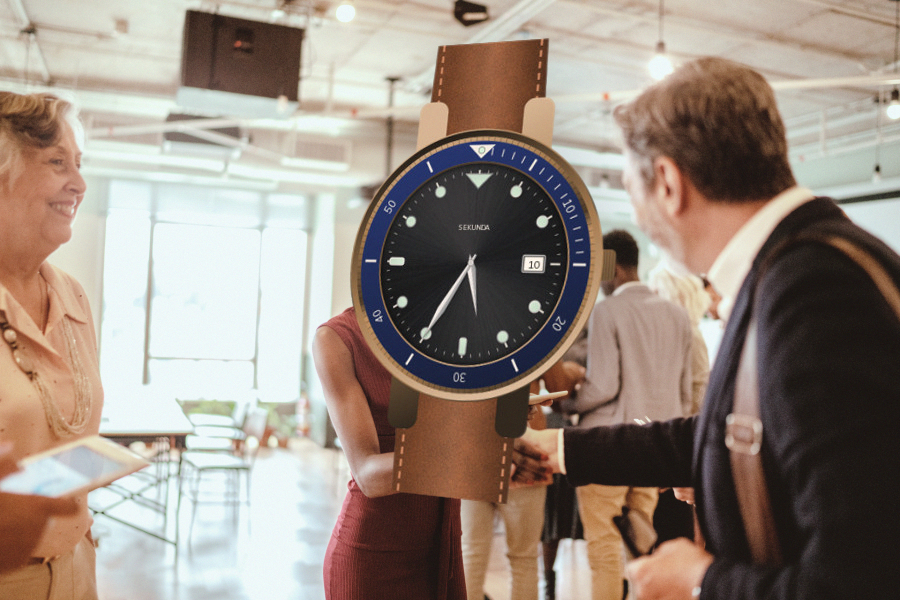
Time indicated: 5:35
